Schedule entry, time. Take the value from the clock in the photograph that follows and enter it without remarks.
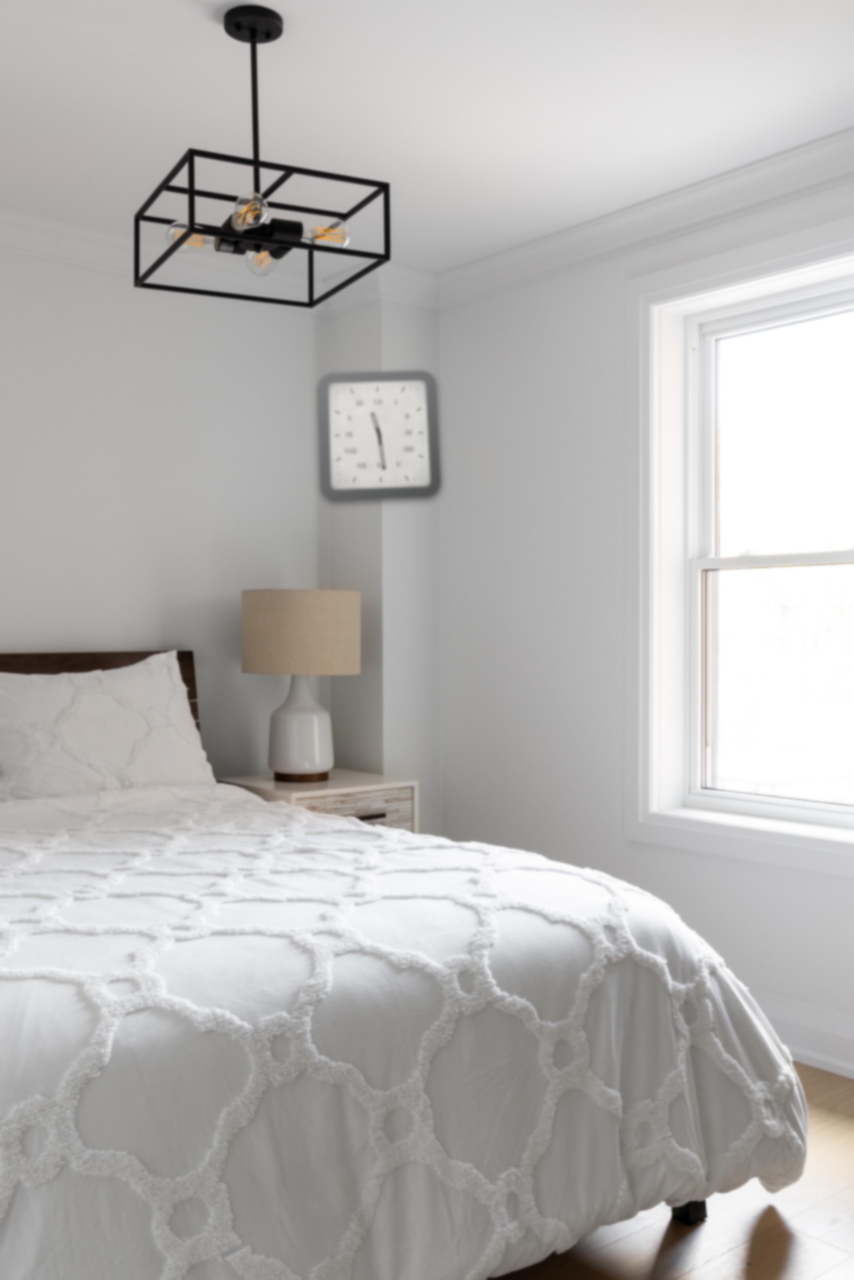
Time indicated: 11:29
